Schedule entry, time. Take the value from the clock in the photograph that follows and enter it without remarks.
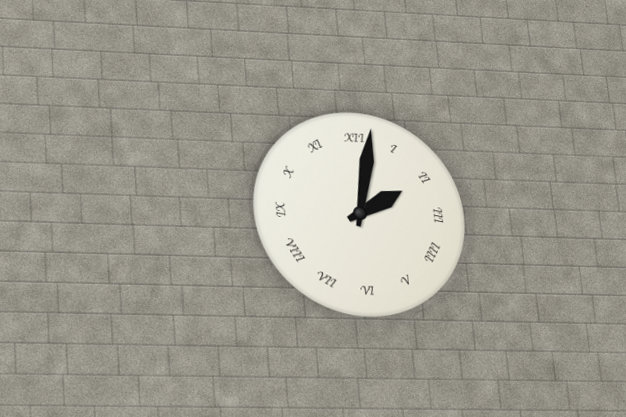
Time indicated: 2:02
